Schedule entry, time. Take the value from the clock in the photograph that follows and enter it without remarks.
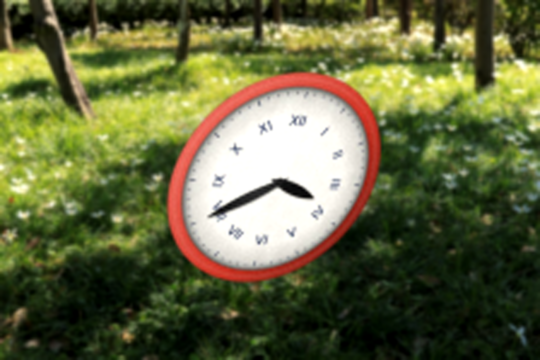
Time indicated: 3:40
